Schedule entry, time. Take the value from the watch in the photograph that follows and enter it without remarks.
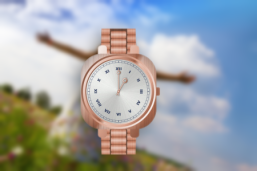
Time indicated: 1:00
